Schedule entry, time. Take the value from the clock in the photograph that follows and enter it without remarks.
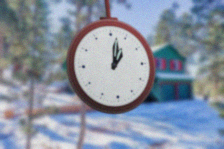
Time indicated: 1:02
